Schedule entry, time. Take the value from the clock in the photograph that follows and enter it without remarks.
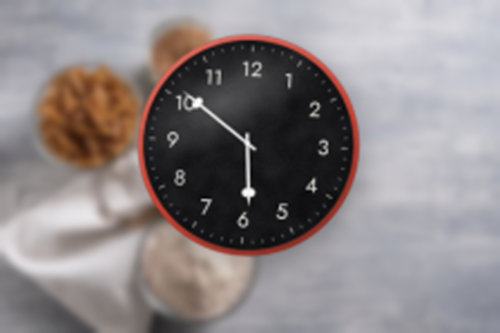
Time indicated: 5:51
